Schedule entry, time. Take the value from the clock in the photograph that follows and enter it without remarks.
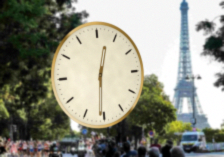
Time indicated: 12:31
